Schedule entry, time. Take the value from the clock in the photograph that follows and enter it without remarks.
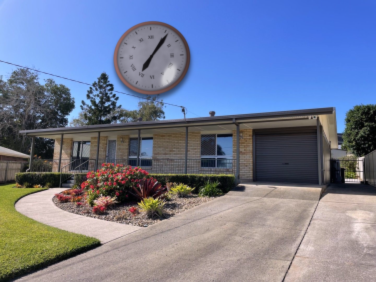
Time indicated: 7:06
